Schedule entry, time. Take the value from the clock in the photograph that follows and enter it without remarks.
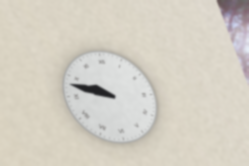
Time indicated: 9:48
